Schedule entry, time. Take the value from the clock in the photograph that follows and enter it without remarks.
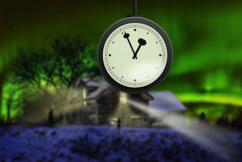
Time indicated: 12:56
